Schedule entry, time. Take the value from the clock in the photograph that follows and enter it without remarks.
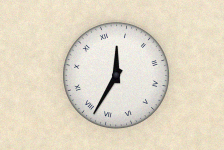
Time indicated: 12:38
